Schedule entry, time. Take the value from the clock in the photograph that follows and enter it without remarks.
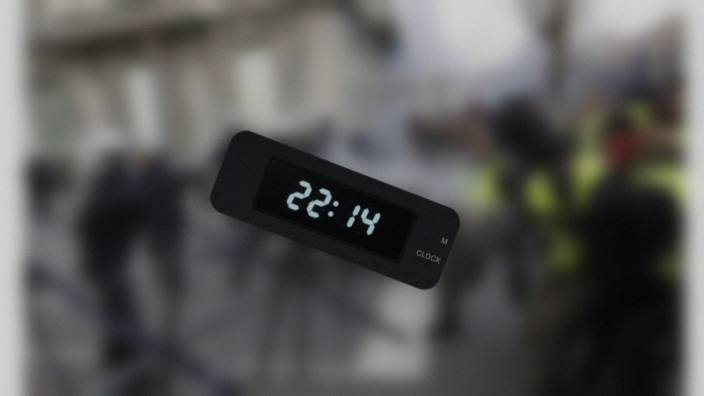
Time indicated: 22:14
